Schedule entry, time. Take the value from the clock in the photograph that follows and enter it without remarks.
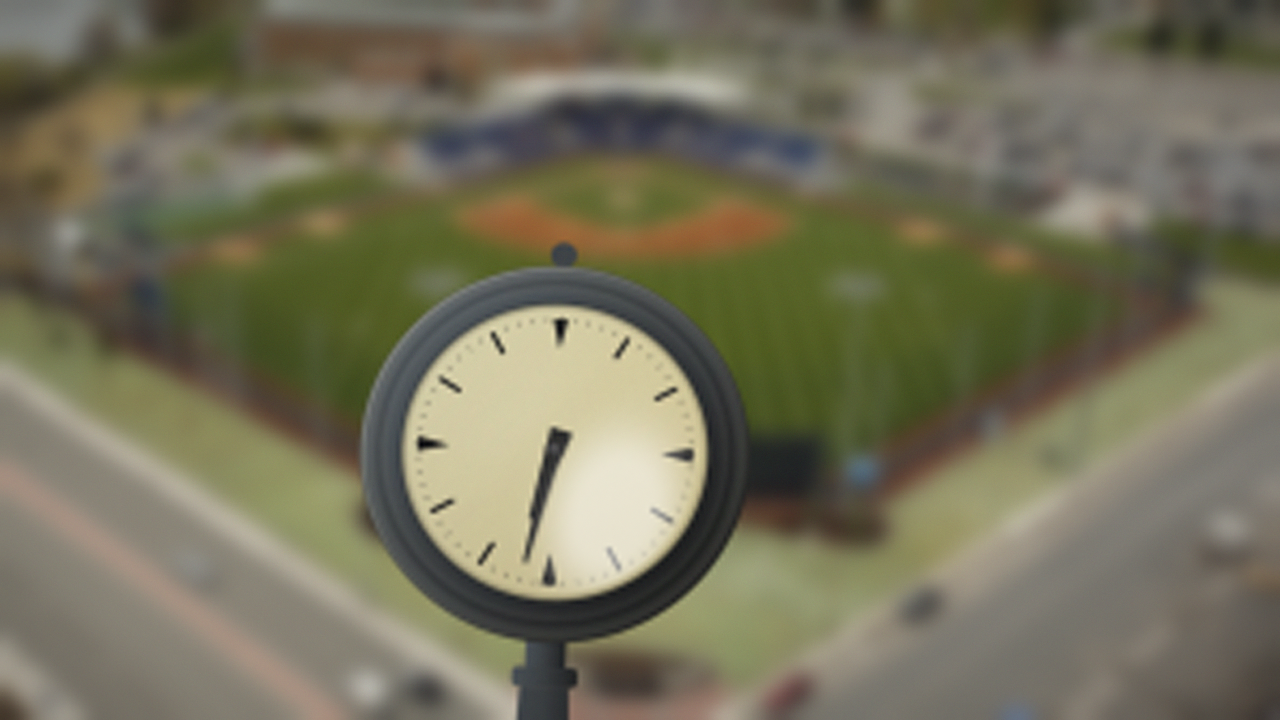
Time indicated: 6:32
